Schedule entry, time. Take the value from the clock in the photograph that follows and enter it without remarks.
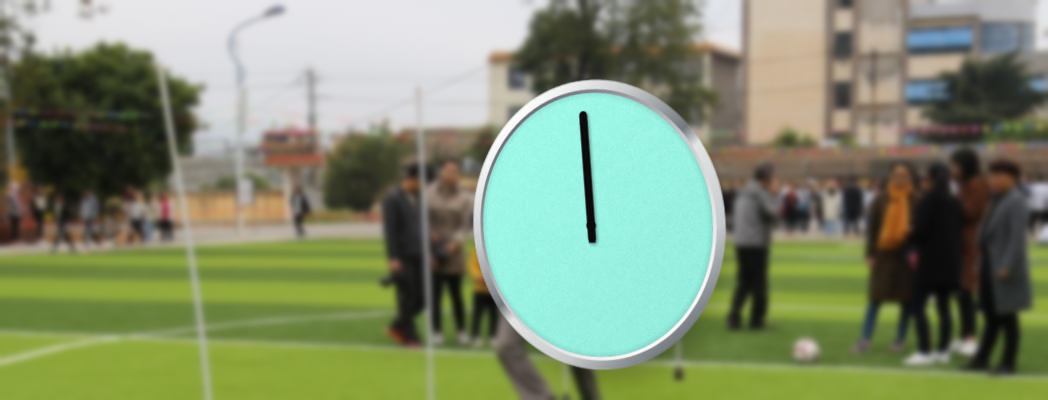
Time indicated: 12:00
